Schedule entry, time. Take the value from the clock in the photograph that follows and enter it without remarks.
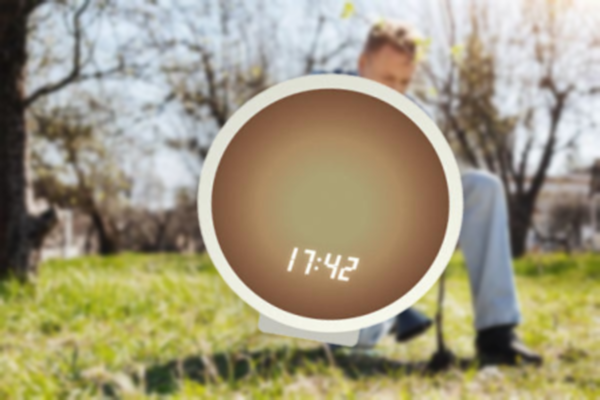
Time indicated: 17:42
